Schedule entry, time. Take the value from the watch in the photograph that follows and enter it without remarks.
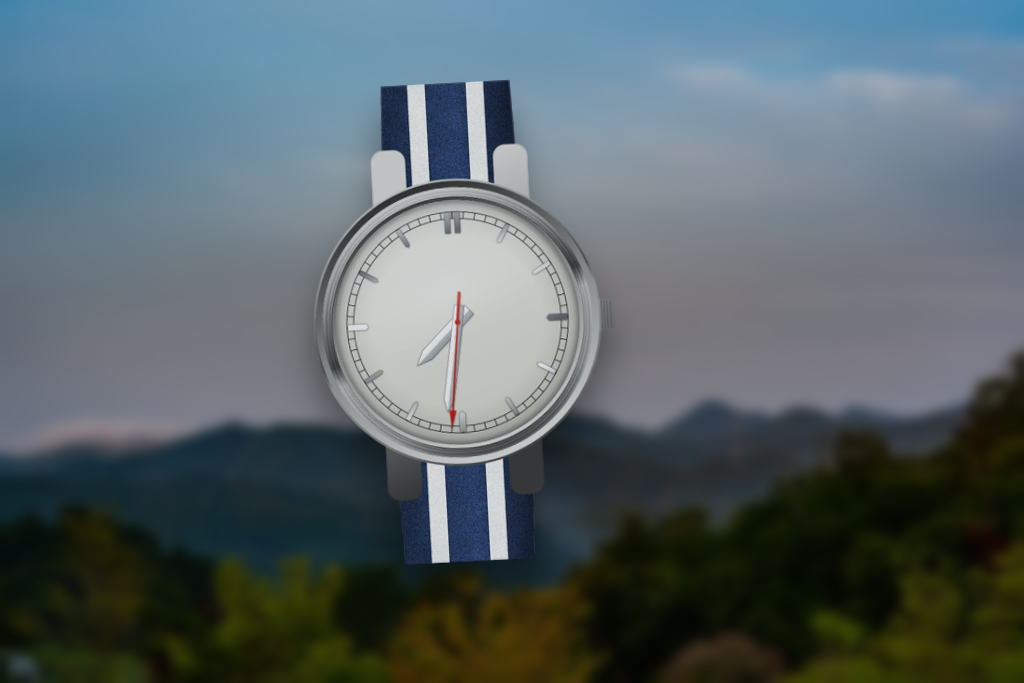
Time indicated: 7:31:31
